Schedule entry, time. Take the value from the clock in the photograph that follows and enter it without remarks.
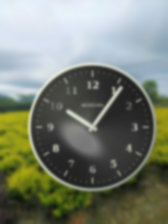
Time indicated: 10:06
